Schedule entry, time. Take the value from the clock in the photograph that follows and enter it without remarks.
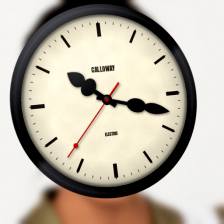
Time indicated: 10:17:37
